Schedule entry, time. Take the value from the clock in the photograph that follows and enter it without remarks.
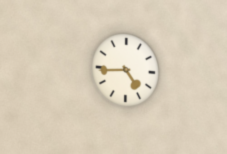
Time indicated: 4:44
